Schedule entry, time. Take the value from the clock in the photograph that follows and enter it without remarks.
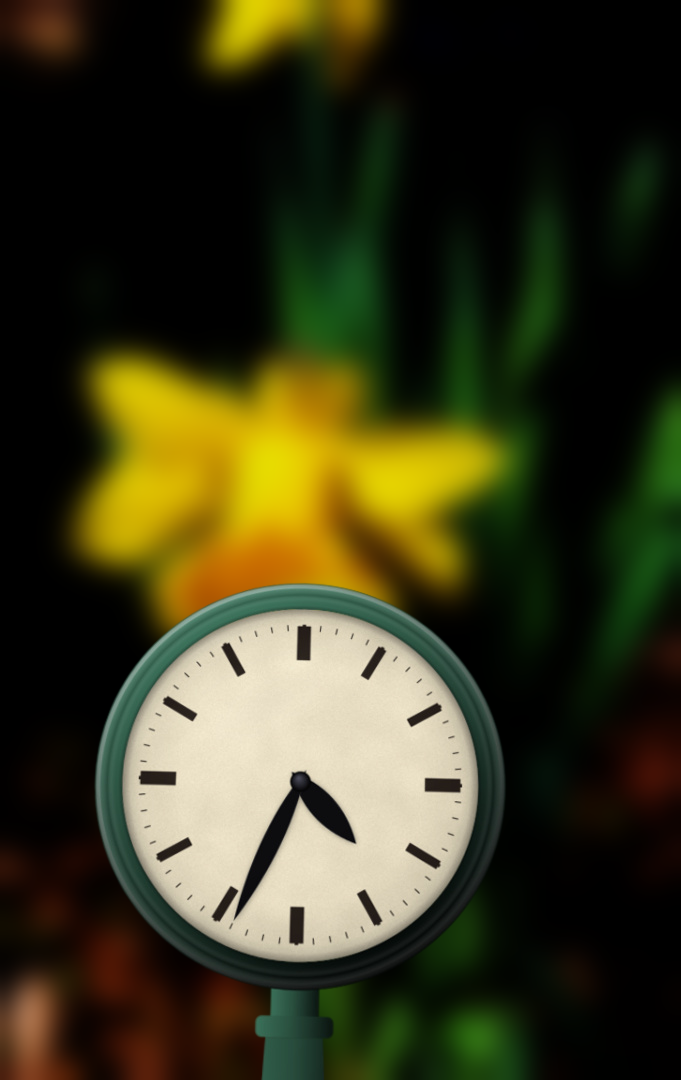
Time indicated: 4:34
